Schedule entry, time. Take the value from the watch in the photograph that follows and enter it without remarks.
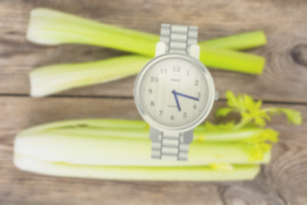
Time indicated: 5:17
